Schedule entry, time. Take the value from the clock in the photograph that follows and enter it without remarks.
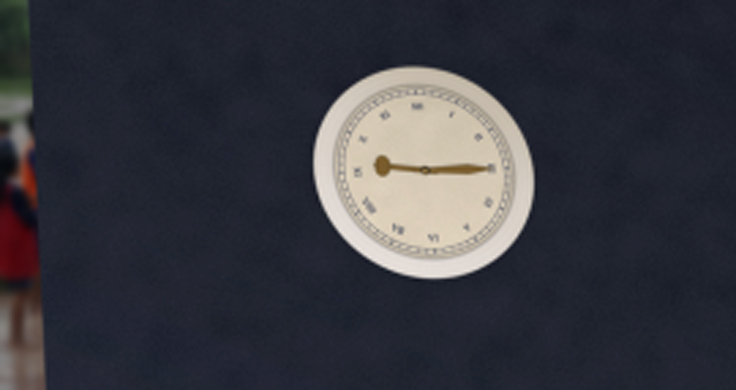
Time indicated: 9:15
